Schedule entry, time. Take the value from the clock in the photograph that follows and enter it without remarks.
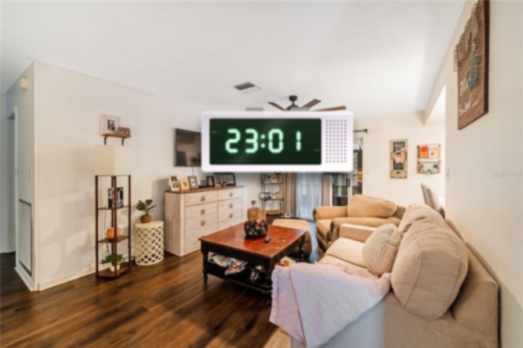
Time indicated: 23:01
